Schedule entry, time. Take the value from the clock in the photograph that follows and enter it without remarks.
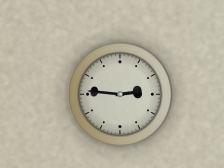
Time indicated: 2:46
